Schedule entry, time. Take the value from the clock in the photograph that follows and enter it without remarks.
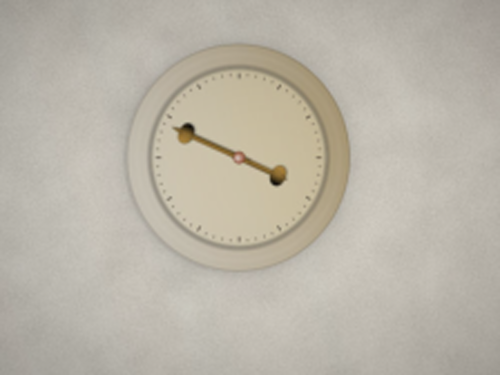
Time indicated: 3:49
